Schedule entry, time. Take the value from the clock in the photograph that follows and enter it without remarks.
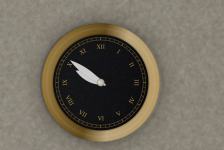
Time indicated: 9:51
